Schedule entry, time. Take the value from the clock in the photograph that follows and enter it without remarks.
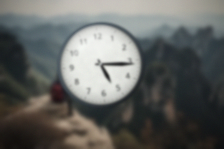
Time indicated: 5:16
